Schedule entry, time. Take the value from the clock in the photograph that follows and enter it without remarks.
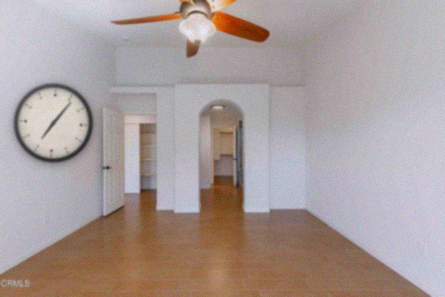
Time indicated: 7:06
